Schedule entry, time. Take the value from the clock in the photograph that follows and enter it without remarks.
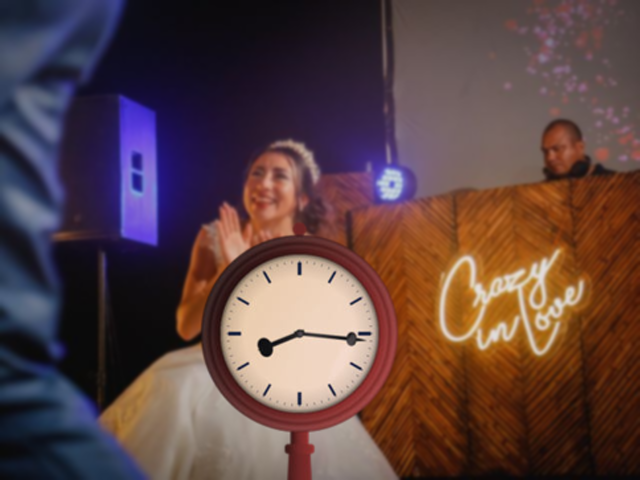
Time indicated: 8:16
